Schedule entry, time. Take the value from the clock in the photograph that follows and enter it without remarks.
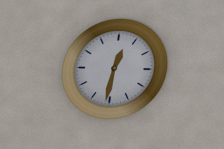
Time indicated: 12:31
